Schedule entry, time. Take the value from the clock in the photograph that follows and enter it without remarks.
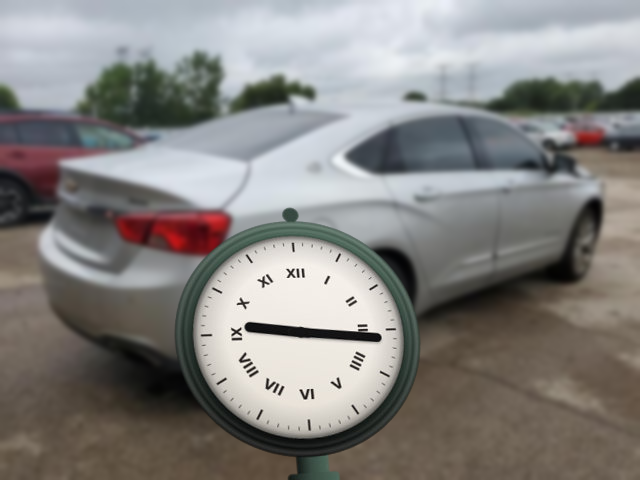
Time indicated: 9:16
